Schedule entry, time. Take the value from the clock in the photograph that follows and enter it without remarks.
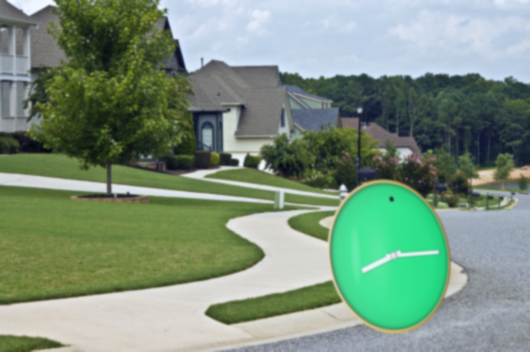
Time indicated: 8:14
